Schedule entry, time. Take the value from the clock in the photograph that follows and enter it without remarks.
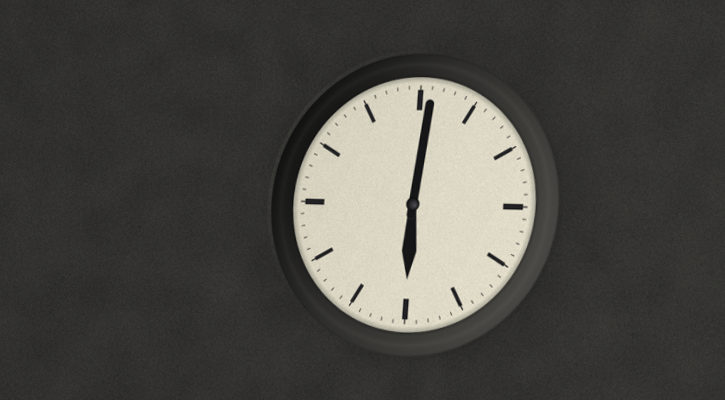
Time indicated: 6:01
